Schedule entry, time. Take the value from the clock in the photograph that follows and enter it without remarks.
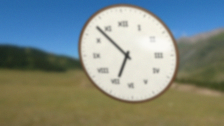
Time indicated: 6:53
